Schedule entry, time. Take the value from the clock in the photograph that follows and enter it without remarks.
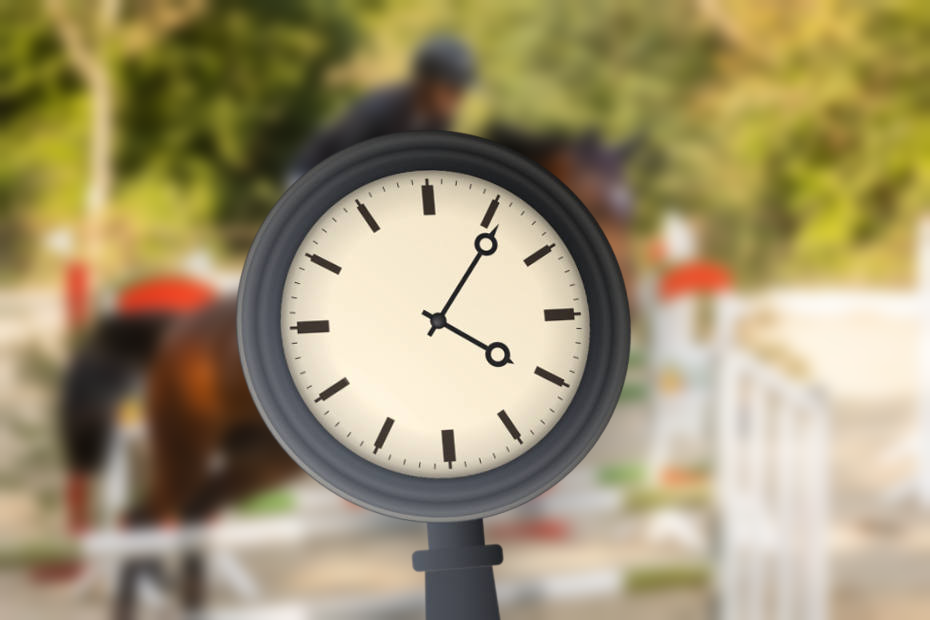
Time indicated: 4:06
